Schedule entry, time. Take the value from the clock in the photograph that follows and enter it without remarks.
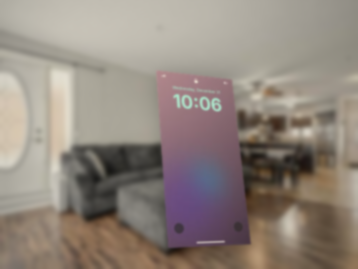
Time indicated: 10:06
